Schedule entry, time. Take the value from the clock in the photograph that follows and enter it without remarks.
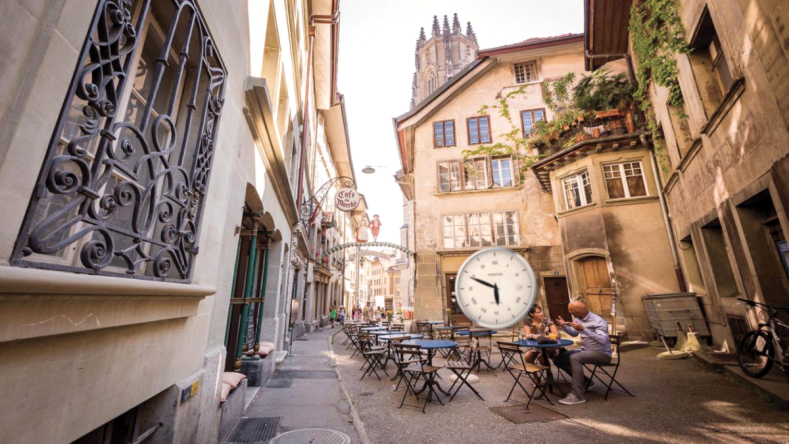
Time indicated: 5:49
